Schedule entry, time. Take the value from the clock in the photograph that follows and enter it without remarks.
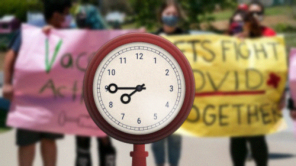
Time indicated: 7:45
